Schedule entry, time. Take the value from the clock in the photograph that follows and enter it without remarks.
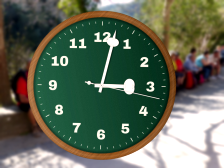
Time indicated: 3:02:17
